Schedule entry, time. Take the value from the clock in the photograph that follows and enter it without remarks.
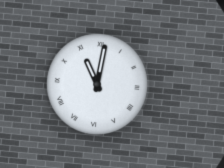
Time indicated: 11:01
